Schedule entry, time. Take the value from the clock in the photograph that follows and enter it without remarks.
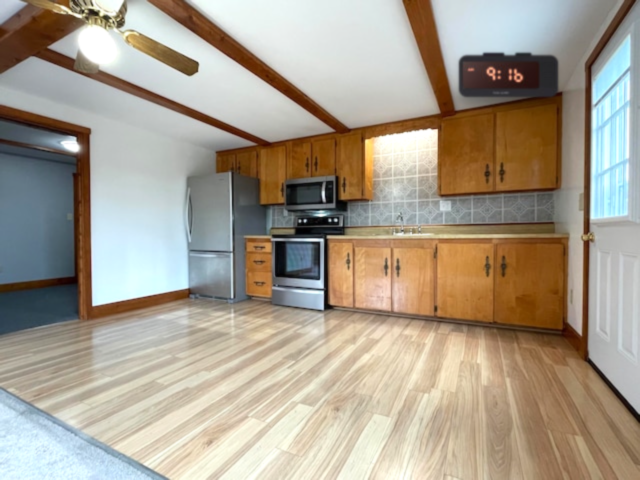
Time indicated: 9:16
